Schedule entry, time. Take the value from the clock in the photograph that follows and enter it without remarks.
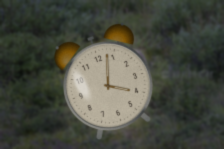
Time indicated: 4:03
